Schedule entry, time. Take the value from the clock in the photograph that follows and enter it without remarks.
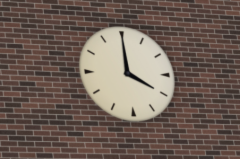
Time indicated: 4:00
